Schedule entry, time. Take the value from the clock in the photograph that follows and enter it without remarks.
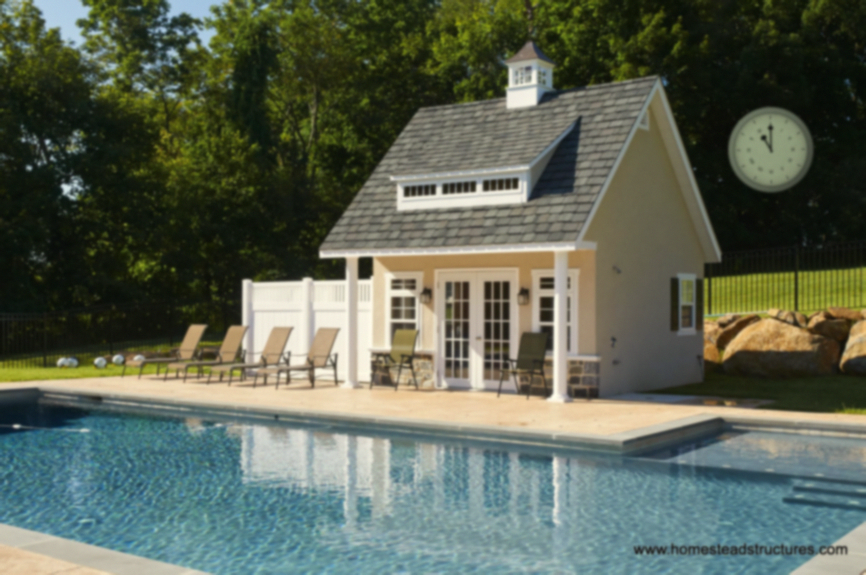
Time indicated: 11:00
